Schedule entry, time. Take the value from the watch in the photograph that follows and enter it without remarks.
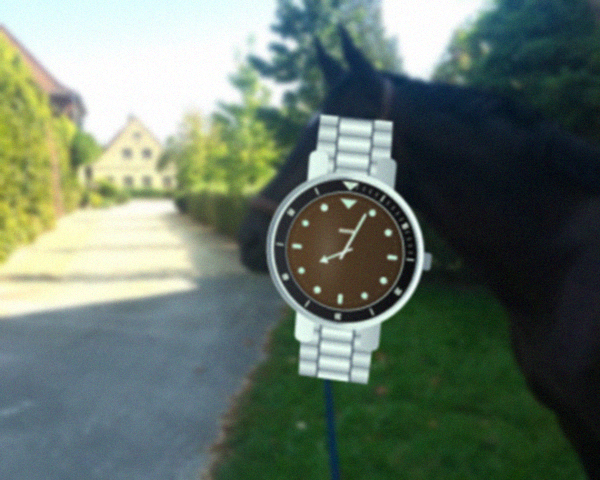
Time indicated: 8:04
